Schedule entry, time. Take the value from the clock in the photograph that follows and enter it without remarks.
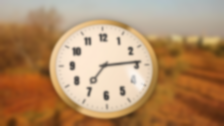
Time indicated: 7:14
